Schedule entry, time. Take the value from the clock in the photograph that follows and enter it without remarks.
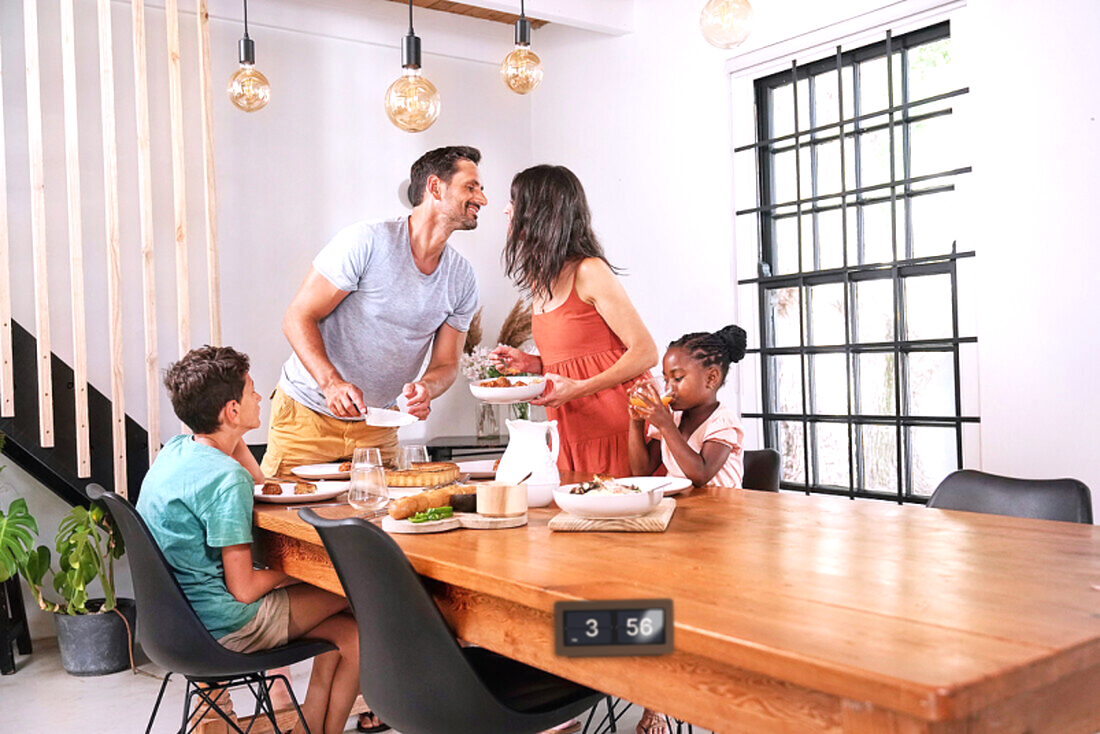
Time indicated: 3:56
